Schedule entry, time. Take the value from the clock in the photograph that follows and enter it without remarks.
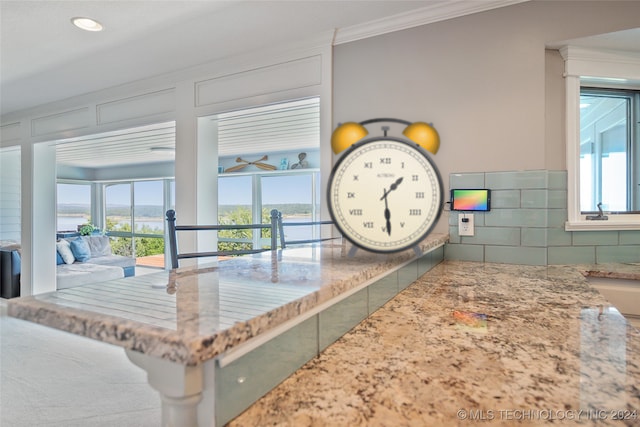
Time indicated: 1:29
